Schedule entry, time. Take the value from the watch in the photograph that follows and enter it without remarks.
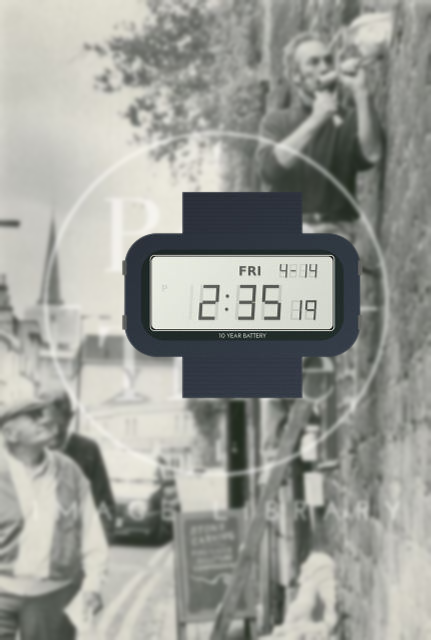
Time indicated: 2:35:19
